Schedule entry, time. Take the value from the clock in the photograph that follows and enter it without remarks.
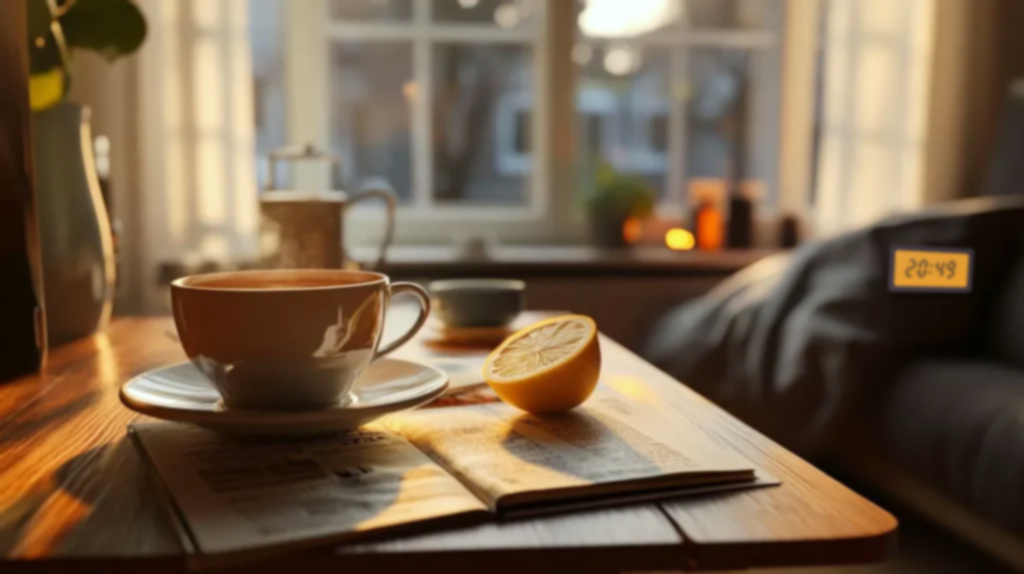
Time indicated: 20:49
